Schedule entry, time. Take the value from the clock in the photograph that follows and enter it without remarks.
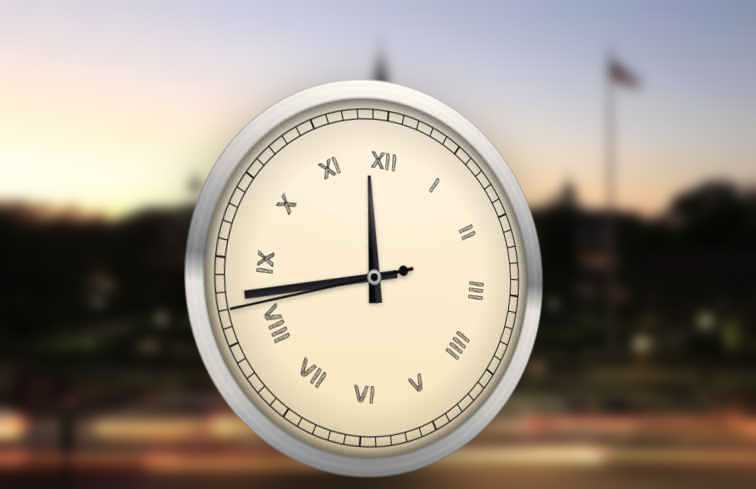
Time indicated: 11:42:42
